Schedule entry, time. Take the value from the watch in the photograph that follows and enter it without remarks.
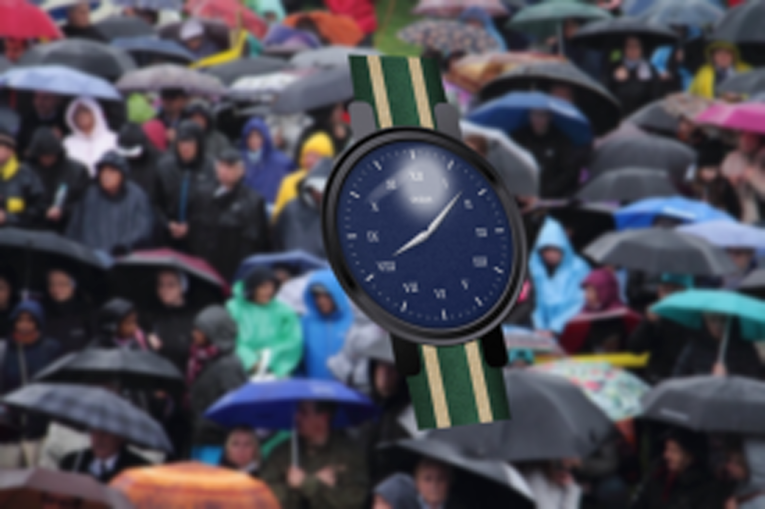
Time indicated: 8:08
